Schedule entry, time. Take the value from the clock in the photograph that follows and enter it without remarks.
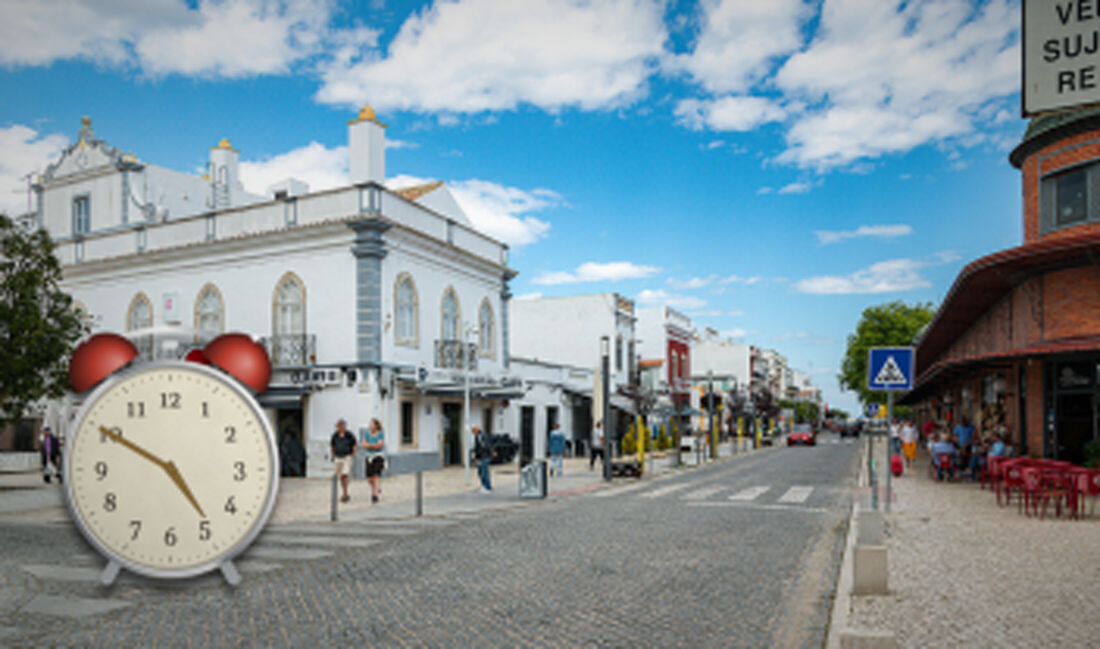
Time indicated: 4:50
